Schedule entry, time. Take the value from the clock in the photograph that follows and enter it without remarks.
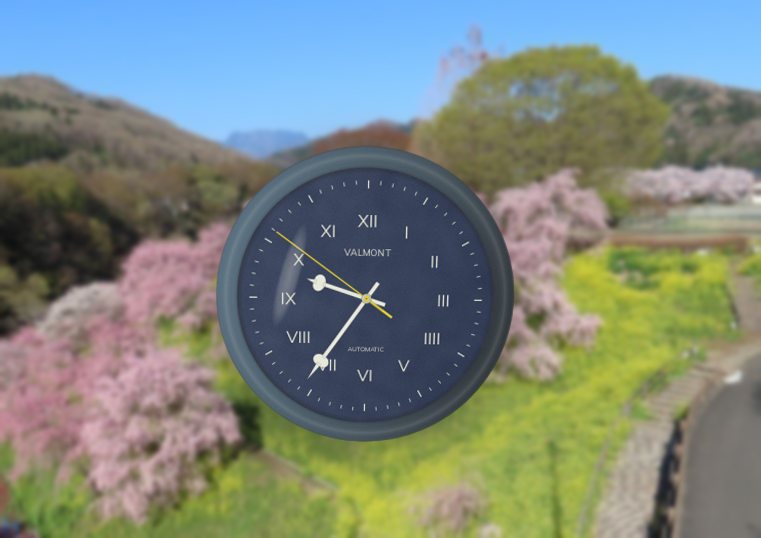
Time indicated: 9:35:51
